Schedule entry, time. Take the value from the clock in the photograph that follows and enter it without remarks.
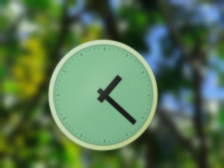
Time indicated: 1:22
